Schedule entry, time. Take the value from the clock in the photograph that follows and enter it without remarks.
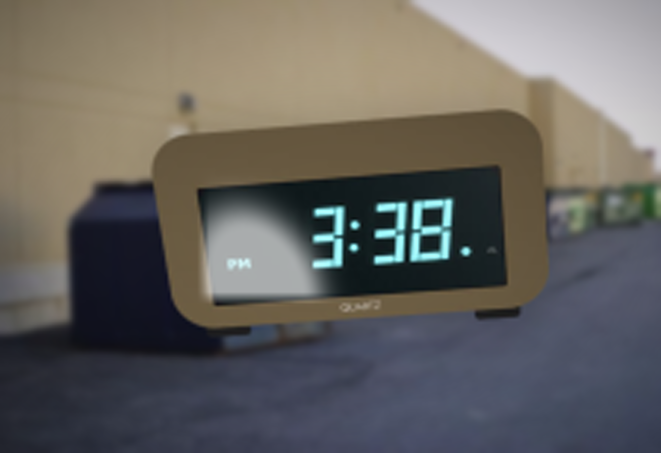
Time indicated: 3:38
